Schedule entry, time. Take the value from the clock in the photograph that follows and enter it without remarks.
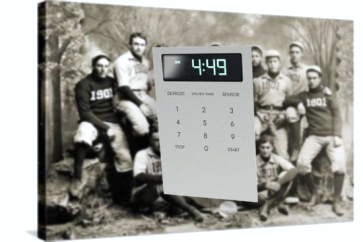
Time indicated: 4:49
